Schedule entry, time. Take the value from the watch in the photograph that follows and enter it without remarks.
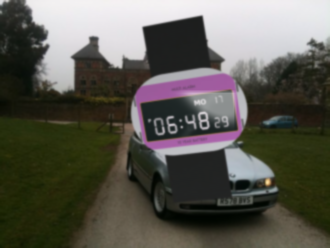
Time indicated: 6:48:29
